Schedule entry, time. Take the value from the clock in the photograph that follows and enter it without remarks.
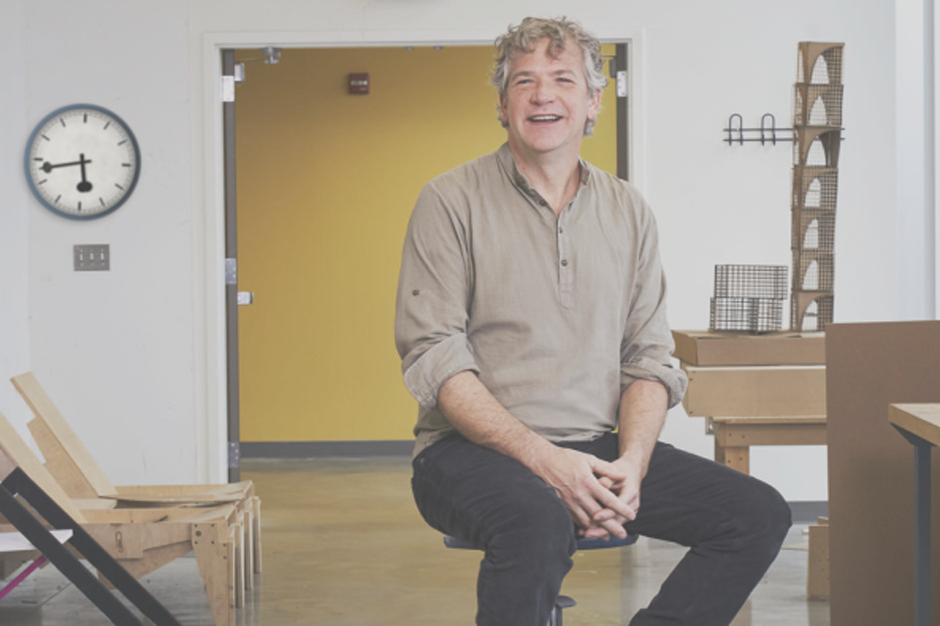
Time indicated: 5:43
